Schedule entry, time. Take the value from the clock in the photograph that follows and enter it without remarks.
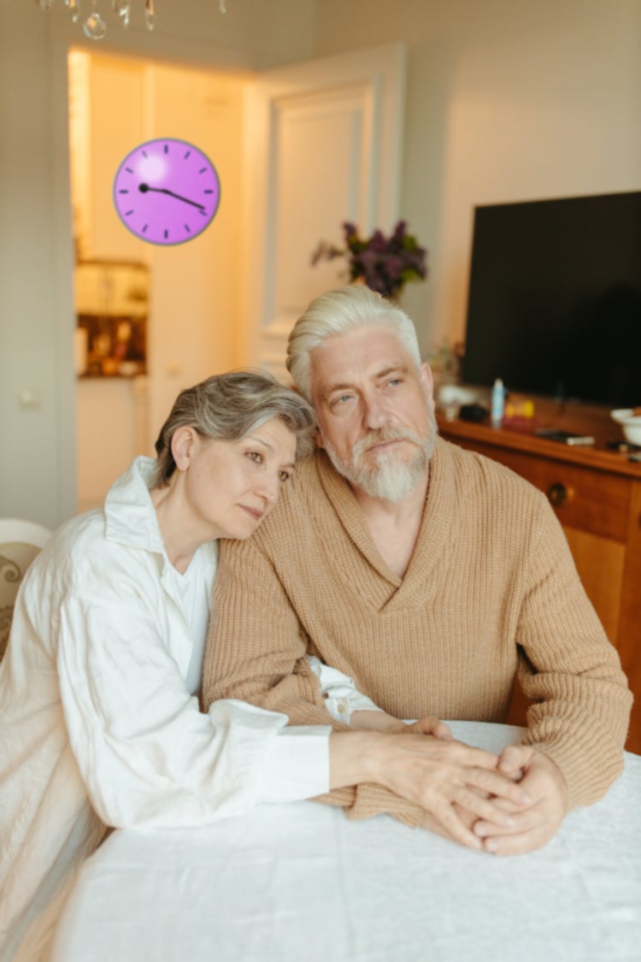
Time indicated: 9:19
